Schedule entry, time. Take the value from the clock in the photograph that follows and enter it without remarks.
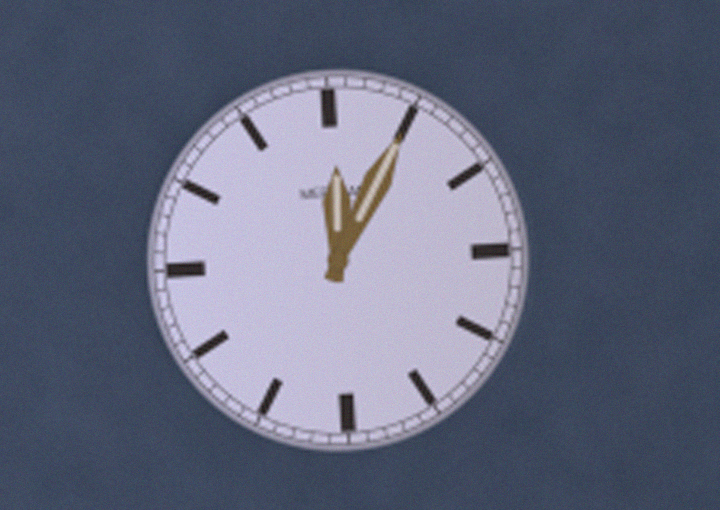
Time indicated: 12:05
